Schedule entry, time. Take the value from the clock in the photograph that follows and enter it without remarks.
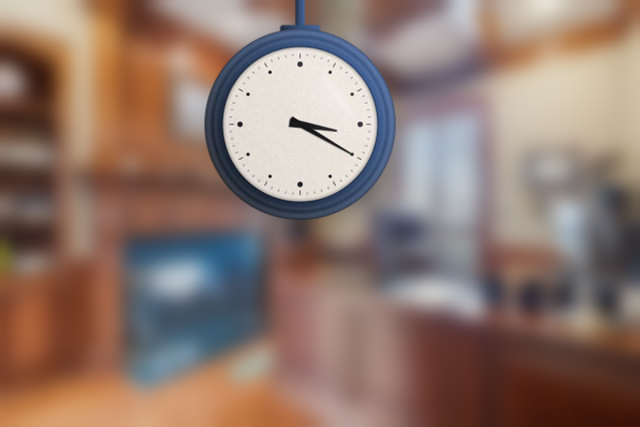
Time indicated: 3:20
